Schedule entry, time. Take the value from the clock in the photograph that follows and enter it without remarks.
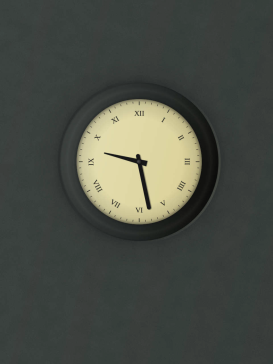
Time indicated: 9:28
